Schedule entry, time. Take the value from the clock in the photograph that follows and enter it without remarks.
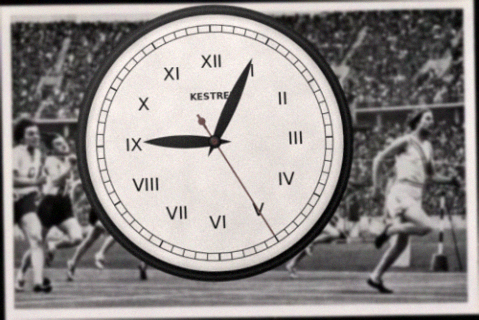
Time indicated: 9:04:25
